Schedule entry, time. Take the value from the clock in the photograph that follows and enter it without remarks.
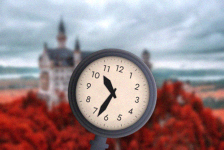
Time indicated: 10:33
